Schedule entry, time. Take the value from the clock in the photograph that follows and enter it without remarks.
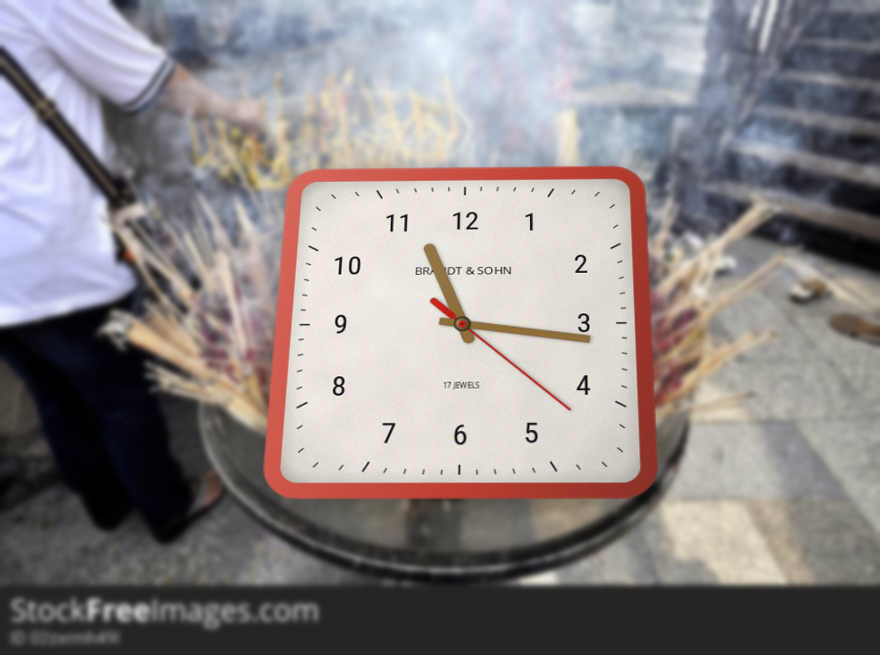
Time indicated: 11:16:22
